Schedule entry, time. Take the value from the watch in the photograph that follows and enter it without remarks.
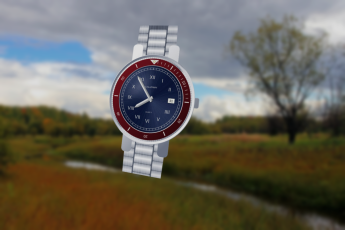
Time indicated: 7:54
